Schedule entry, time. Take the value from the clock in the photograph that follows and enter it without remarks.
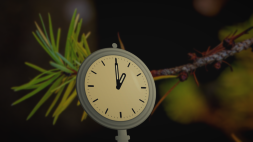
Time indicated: 1:00
